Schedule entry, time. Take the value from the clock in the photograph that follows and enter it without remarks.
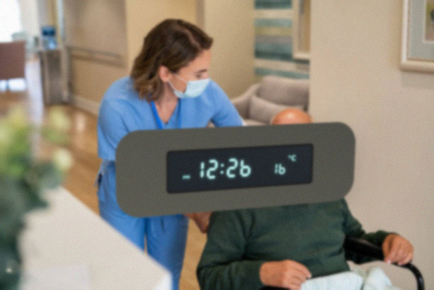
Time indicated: 12:26
